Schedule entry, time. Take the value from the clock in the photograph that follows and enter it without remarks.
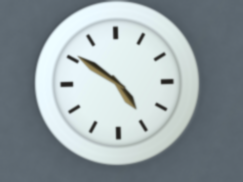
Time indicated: 4:51
